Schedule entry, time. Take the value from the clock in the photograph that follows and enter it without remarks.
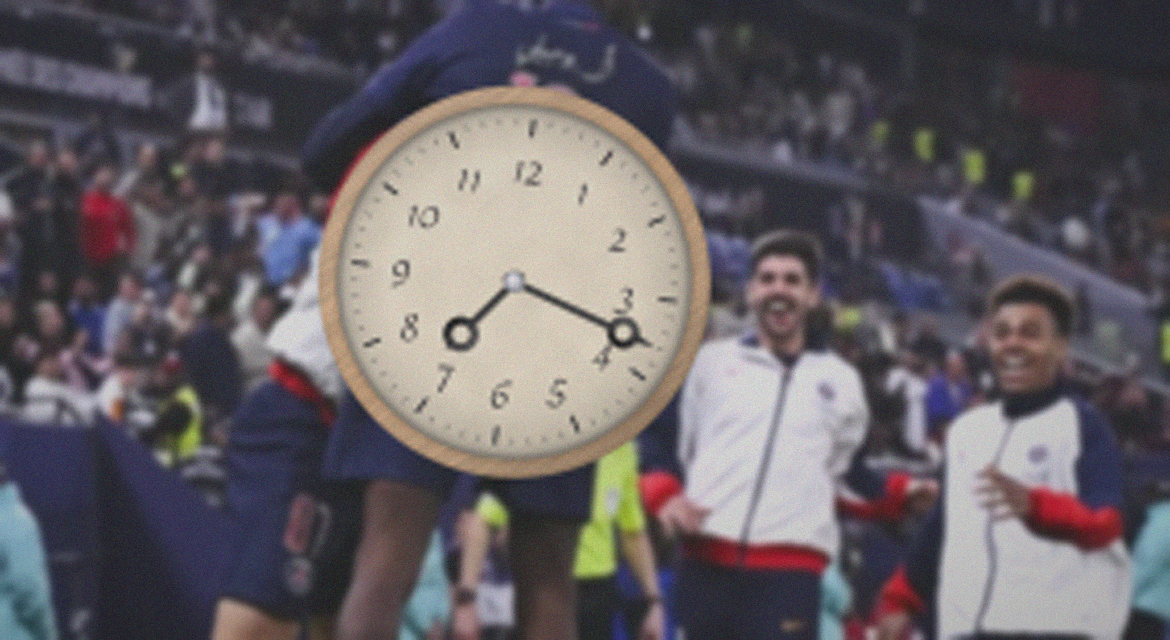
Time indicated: 7:18
